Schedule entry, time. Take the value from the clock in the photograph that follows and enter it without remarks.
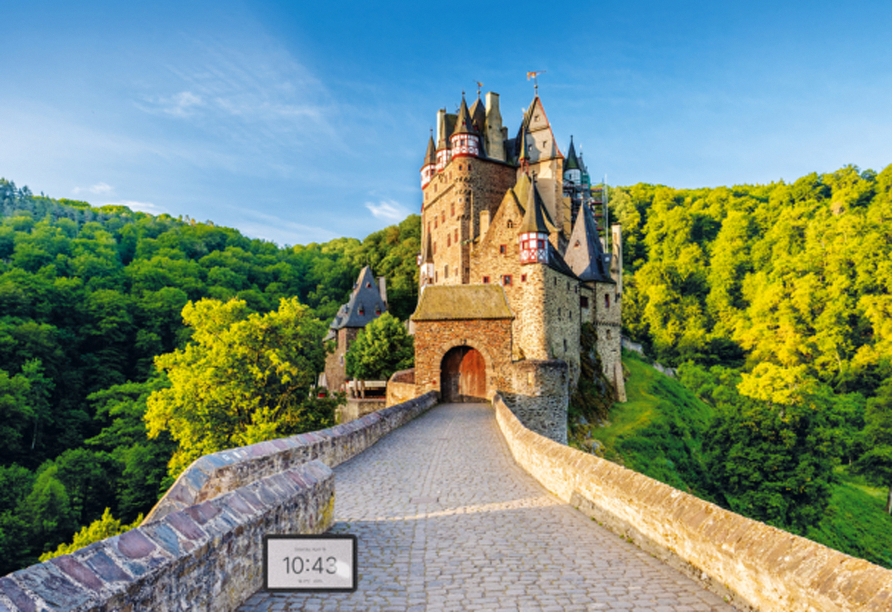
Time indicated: 10:43
